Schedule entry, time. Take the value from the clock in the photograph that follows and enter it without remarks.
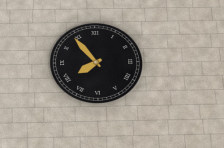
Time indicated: 7:54
